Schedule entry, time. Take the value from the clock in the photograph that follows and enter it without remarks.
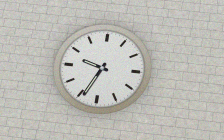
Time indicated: 9:34
